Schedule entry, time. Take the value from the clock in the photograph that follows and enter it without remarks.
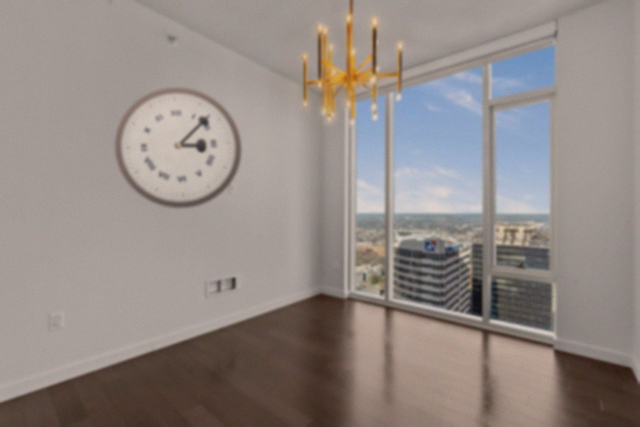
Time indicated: 3:08
